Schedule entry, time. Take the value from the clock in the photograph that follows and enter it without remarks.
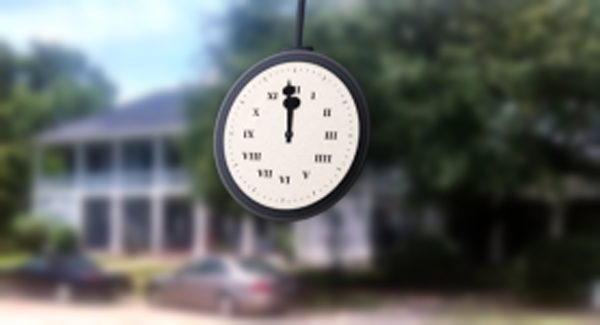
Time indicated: 11:59
